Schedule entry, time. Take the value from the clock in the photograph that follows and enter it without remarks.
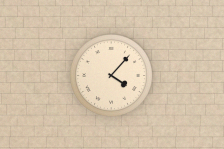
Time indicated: 4:07
